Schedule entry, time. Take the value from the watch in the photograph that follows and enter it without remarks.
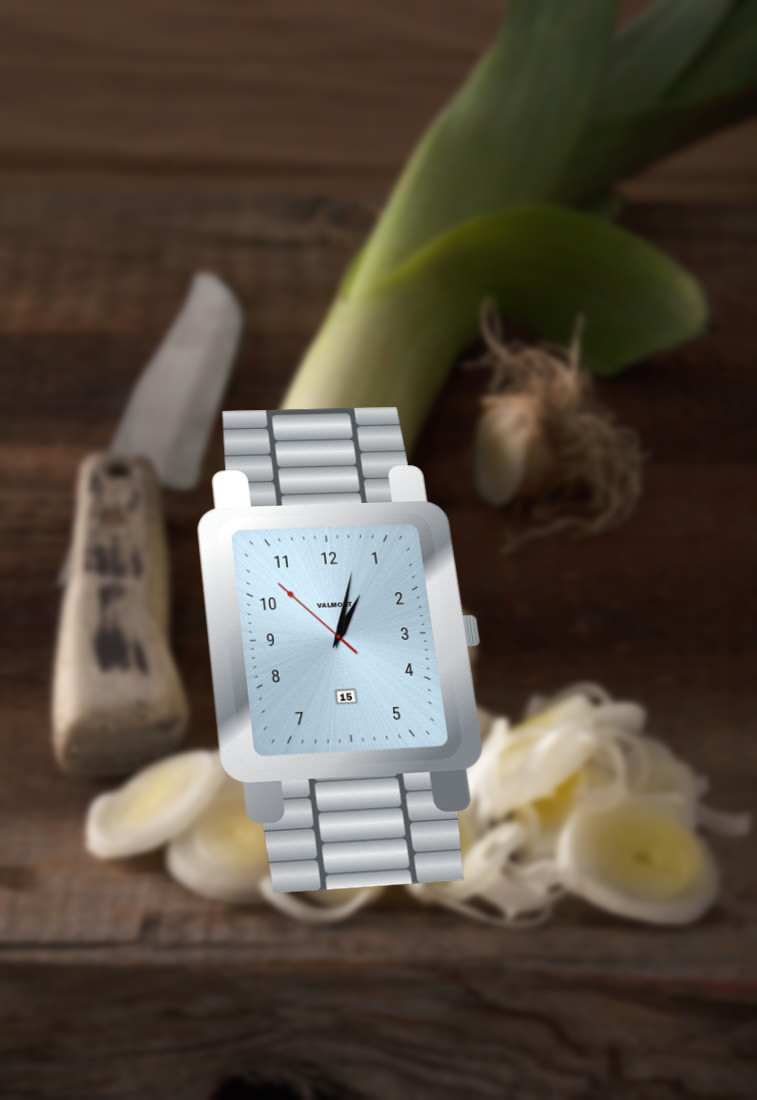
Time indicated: 1:02:53
